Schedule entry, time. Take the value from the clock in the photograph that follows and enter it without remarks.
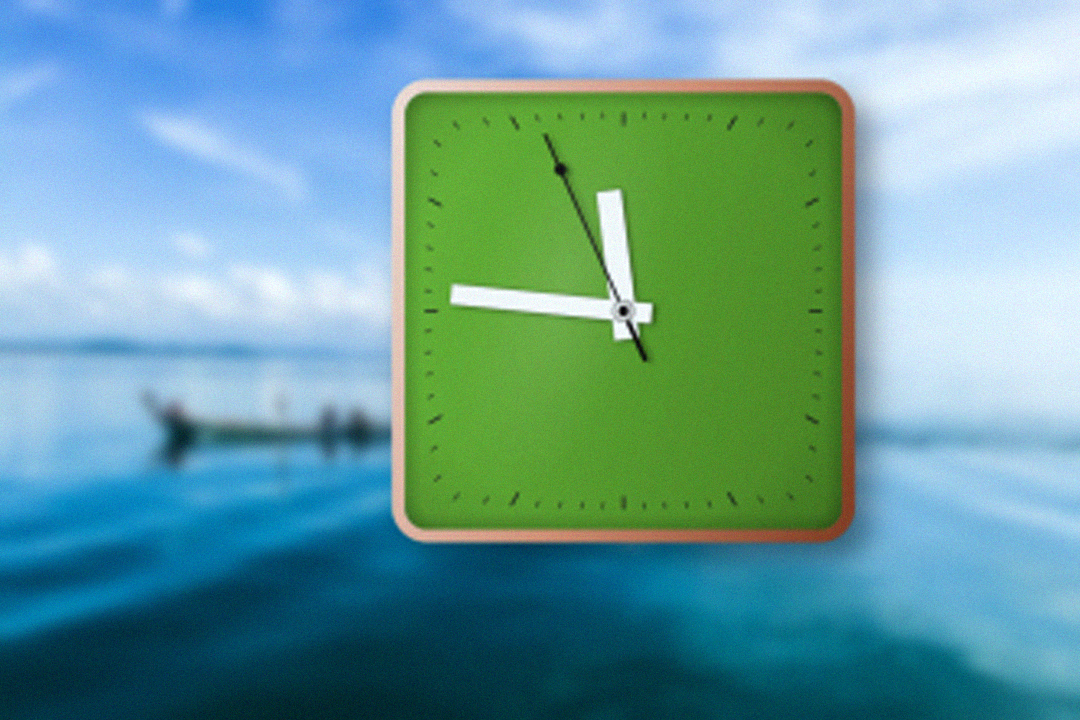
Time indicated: 11:45:56
